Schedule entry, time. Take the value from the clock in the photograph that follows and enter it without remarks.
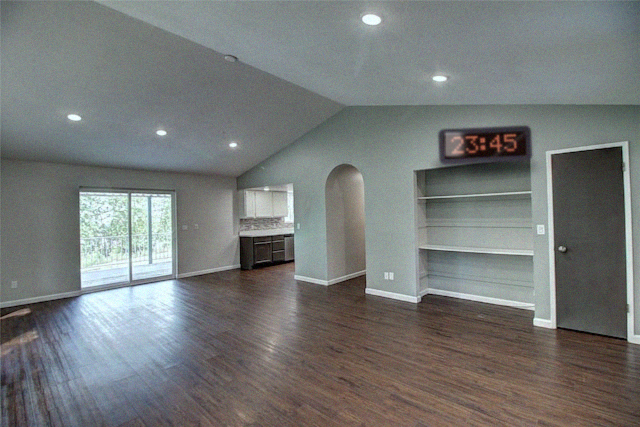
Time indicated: 23:45
